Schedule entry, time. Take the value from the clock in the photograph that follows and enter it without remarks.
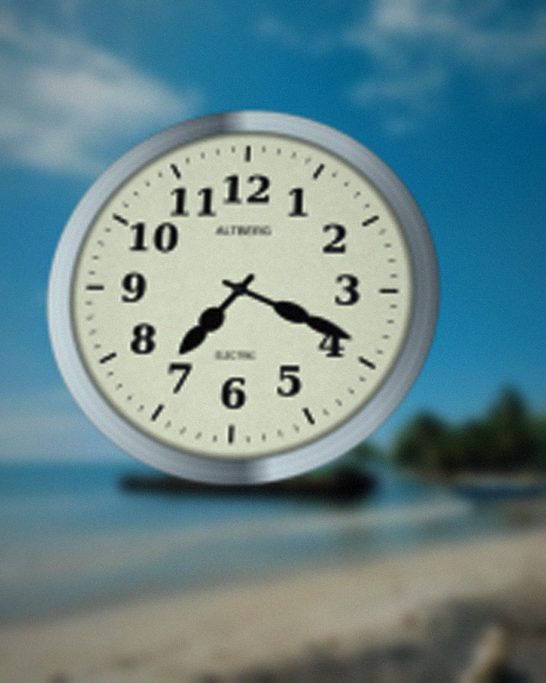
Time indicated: 7:19
